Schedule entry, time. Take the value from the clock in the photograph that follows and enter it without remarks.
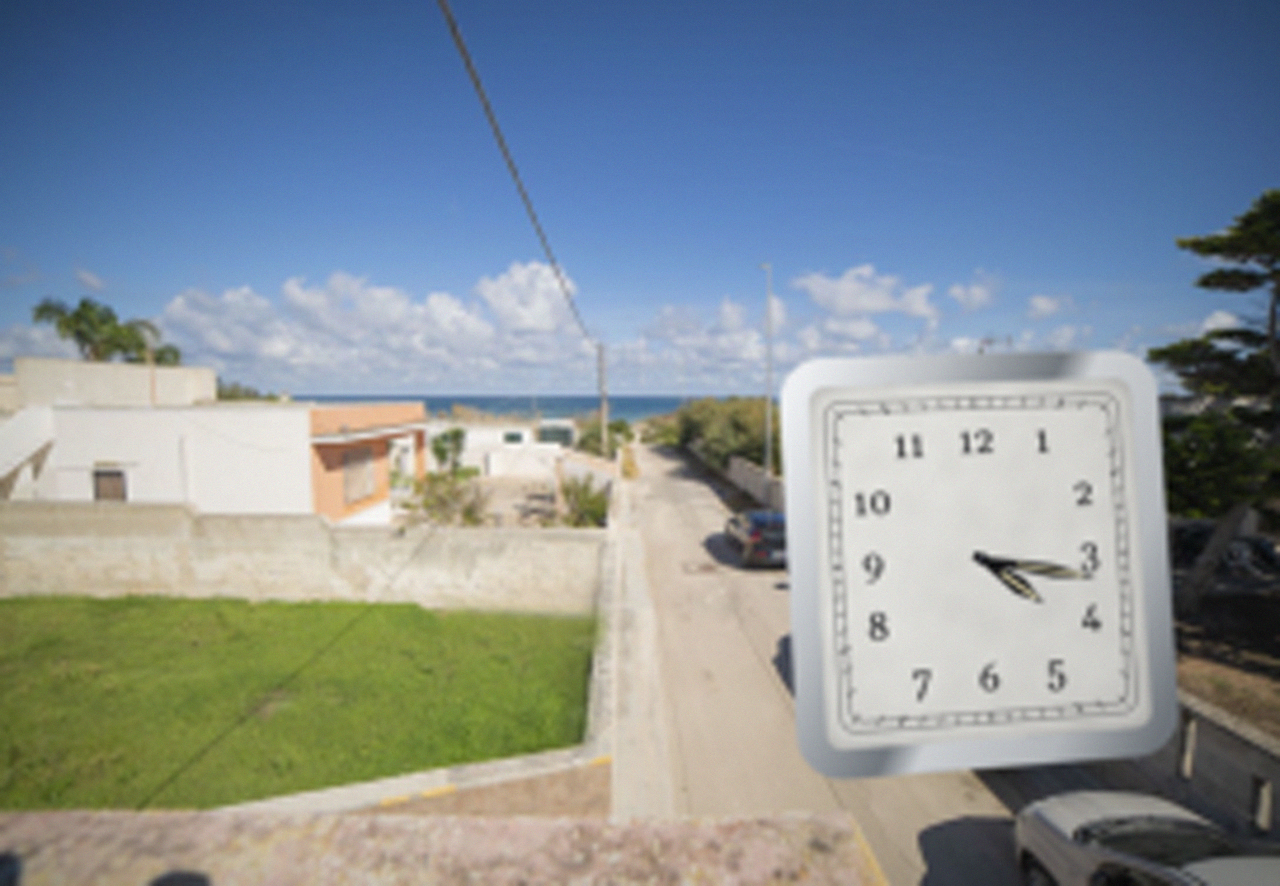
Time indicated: 4:17
